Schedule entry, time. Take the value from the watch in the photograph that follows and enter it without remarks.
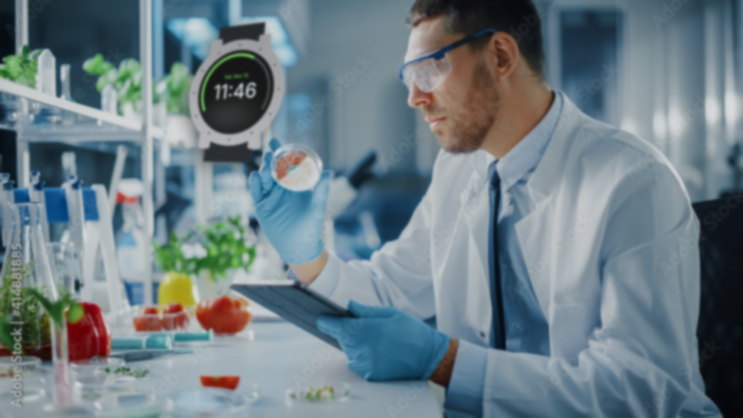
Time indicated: 11:46
